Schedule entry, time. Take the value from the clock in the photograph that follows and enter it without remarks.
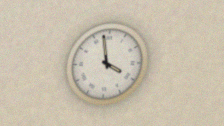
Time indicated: 3:58
